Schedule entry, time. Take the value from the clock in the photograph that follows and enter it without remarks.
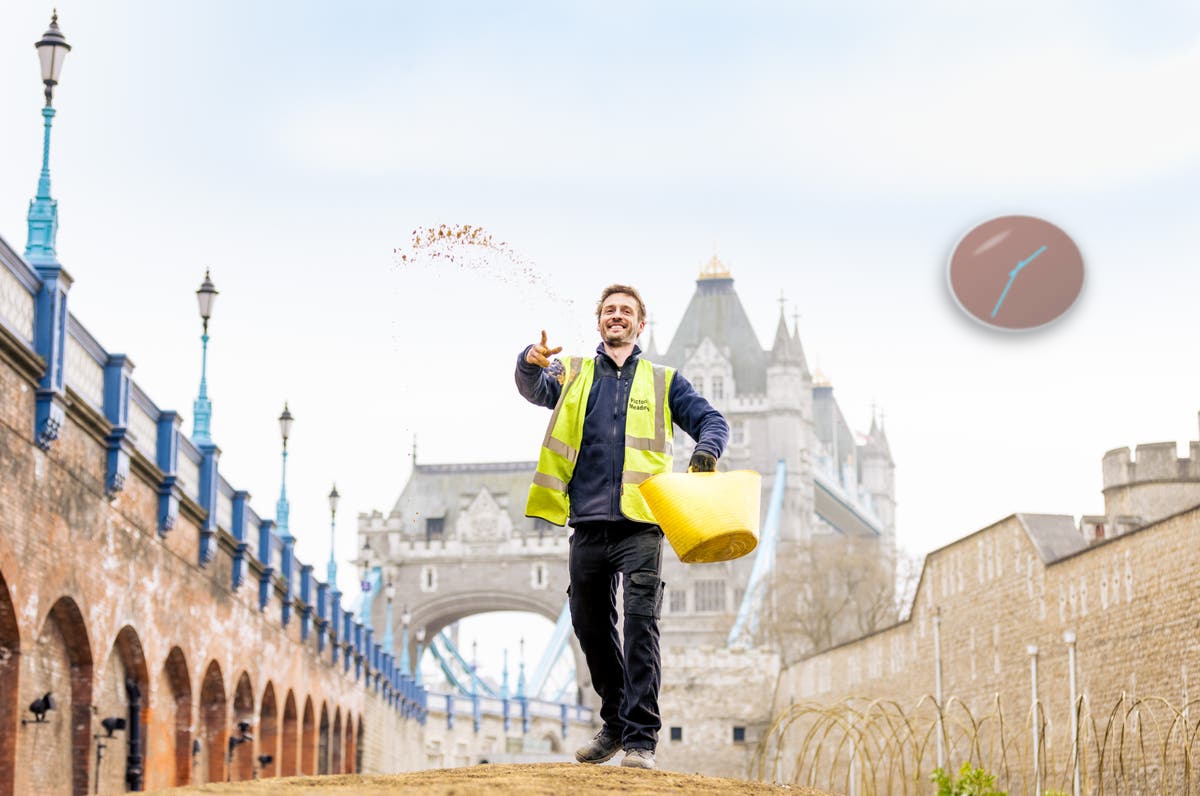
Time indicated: 1:34
